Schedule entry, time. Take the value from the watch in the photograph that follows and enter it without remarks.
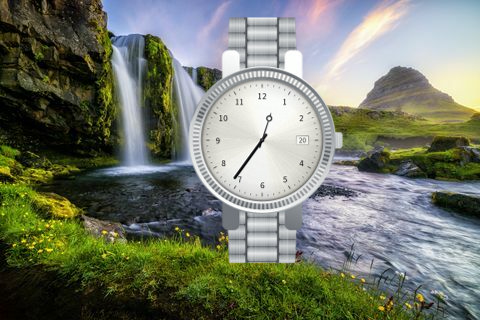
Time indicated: 12:36
